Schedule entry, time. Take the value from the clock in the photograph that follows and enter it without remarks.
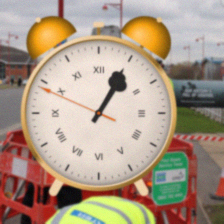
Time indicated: 1:04:49
